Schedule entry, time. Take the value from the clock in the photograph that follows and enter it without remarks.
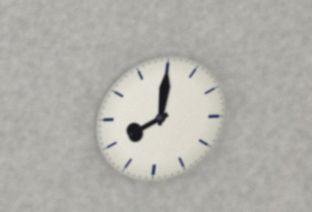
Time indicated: 8:00
